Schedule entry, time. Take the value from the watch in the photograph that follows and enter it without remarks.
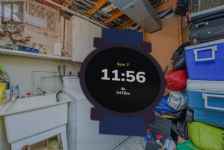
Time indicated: 11:56
